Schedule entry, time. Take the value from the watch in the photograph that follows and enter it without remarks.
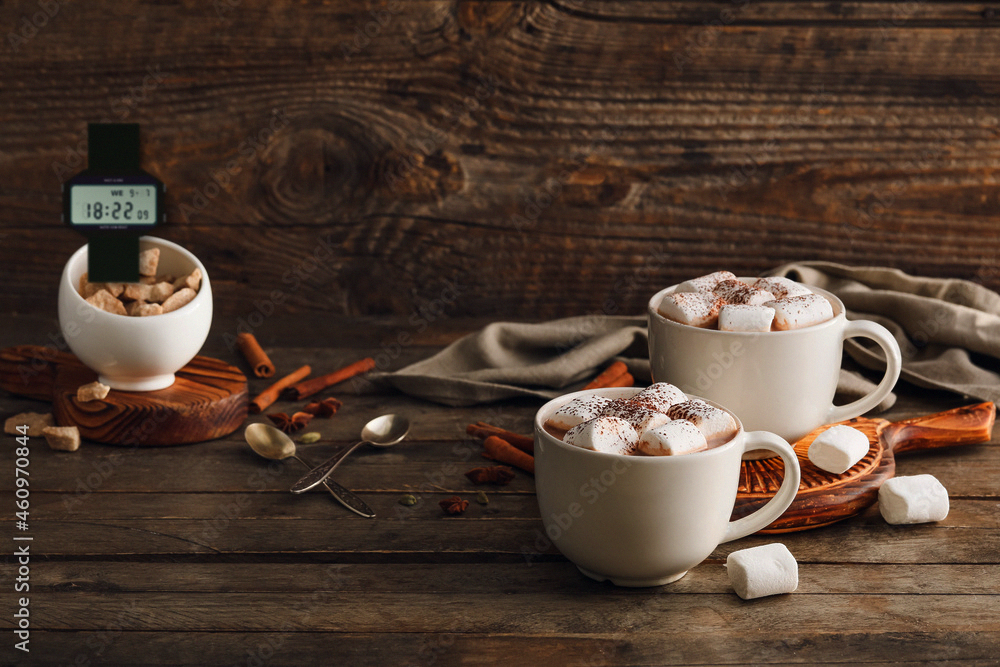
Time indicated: 18:22
